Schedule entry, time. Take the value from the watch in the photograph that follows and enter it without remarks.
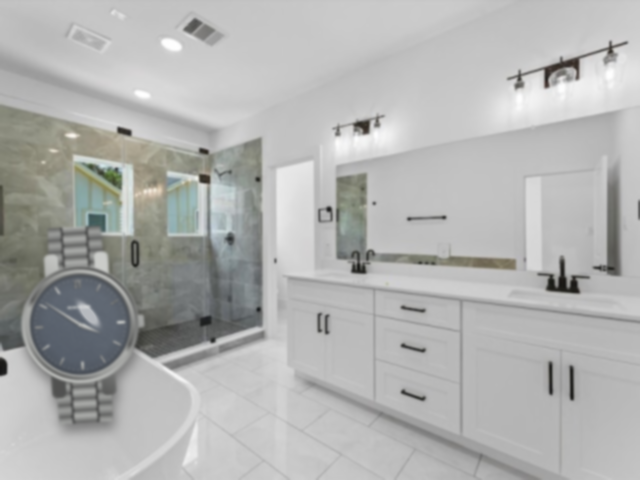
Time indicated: 3:51
